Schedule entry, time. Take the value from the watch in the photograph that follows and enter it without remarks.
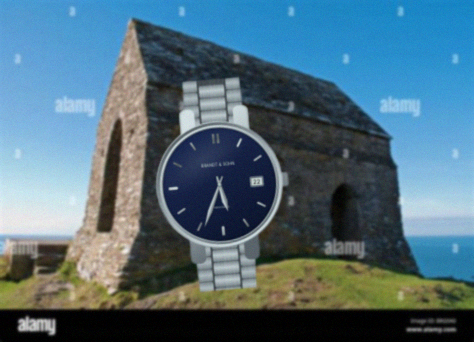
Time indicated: 5:34
